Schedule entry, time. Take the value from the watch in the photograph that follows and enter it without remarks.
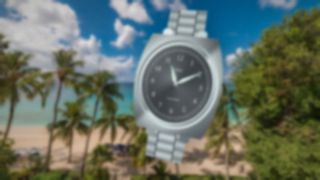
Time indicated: 11:10
